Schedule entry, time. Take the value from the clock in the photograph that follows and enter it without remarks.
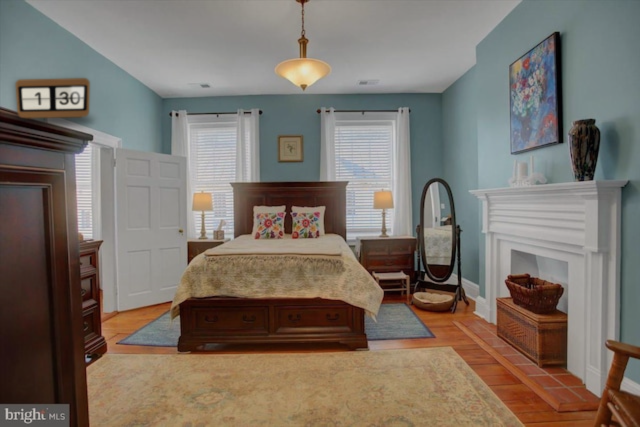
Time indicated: 1:30
